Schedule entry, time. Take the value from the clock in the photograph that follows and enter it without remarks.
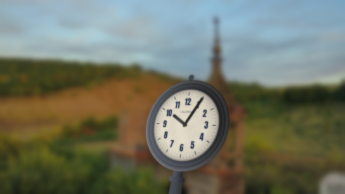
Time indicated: 10:05
